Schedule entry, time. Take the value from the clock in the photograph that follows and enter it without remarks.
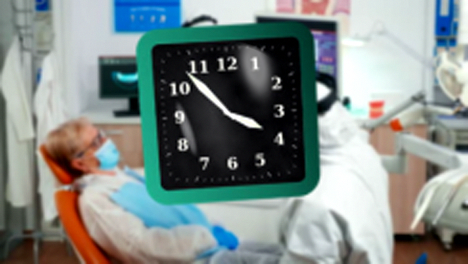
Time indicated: 3:53
